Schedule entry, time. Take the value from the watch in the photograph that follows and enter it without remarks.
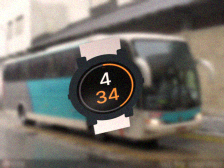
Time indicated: 4:34
